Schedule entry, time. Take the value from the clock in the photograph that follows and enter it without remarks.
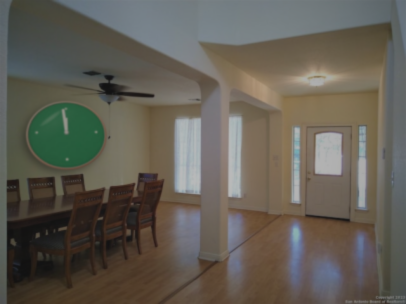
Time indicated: 11:59
